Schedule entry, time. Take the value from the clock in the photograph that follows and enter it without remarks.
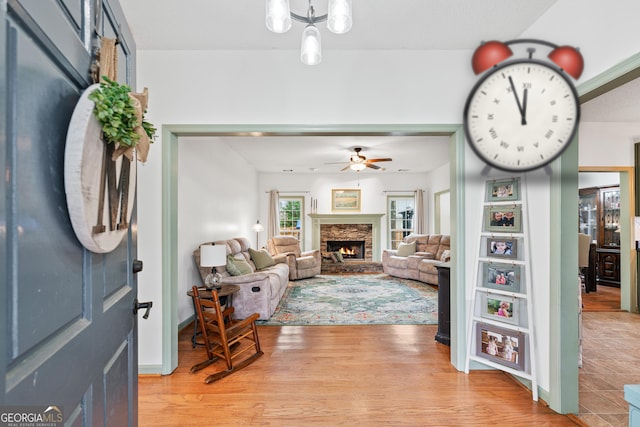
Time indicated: 11:56
